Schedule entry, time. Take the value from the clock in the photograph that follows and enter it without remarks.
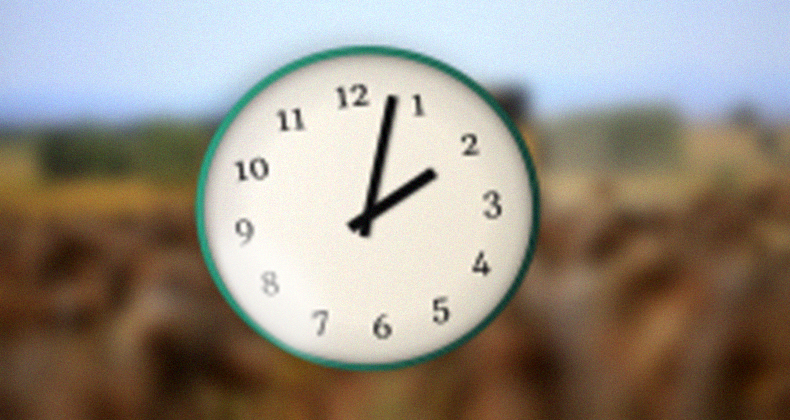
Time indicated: 2:03
